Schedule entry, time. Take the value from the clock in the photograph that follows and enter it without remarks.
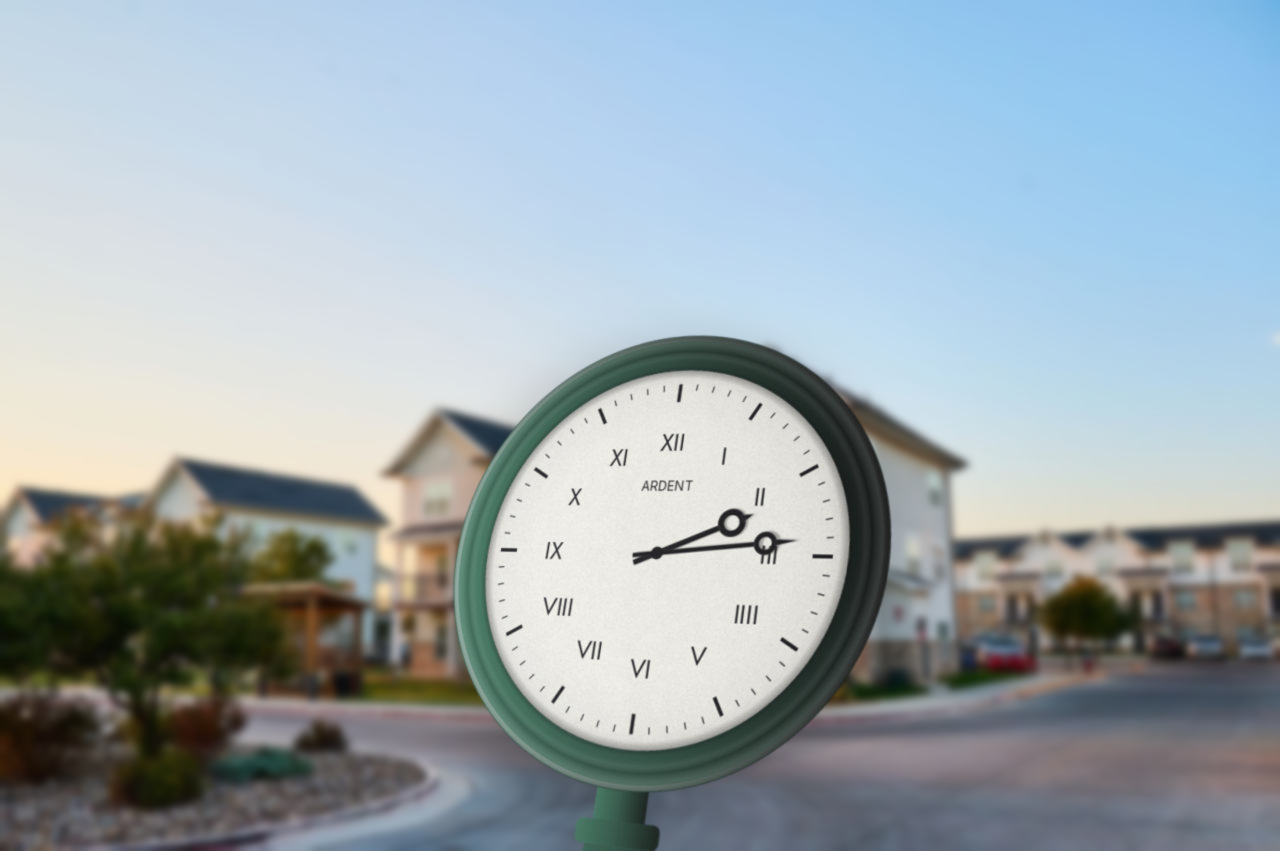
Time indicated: 2:14
